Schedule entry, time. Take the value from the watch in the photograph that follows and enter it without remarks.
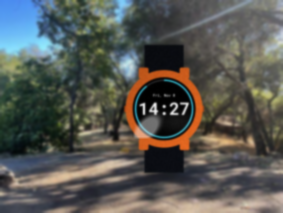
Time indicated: 14:27
